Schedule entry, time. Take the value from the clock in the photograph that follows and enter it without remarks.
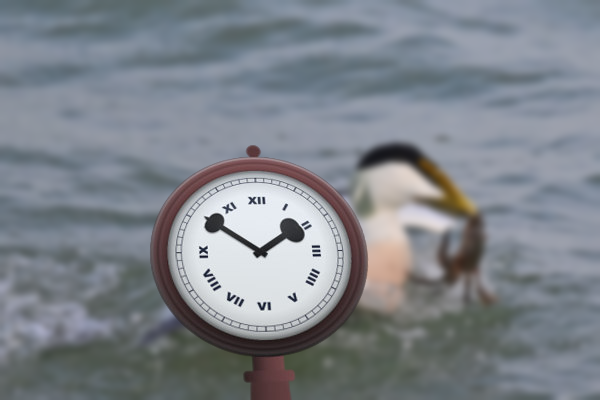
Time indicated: 1:51
